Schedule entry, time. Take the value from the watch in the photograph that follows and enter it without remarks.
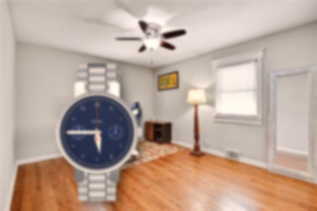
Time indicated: 5:45
